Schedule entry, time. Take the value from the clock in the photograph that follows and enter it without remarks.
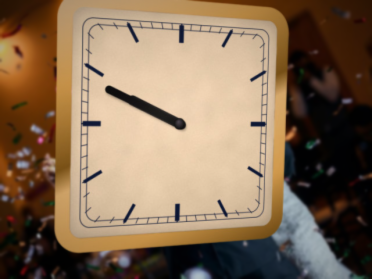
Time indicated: 9:49
